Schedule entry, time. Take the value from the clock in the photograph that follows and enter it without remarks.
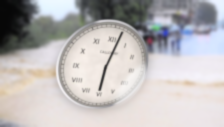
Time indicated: 6:02
